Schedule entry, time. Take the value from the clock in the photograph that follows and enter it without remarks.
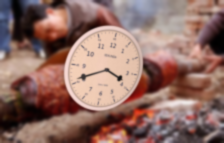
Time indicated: 3:41
